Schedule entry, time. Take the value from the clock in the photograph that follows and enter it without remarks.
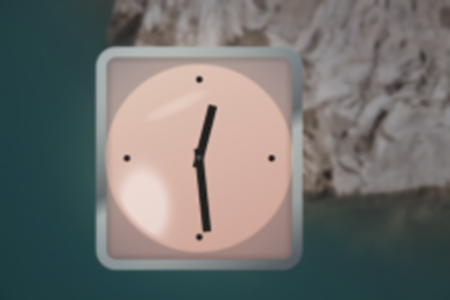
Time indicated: 12:29
